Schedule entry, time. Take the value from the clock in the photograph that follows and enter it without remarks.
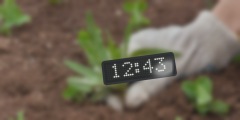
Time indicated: 12:43
